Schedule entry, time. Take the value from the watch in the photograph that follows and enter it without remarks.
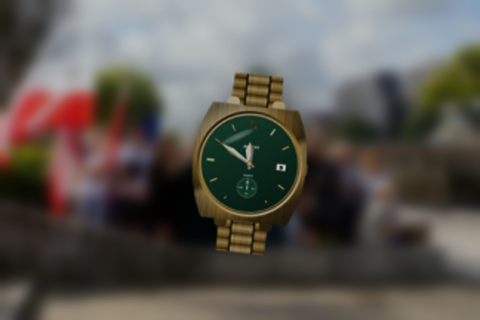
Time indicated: 11:50
